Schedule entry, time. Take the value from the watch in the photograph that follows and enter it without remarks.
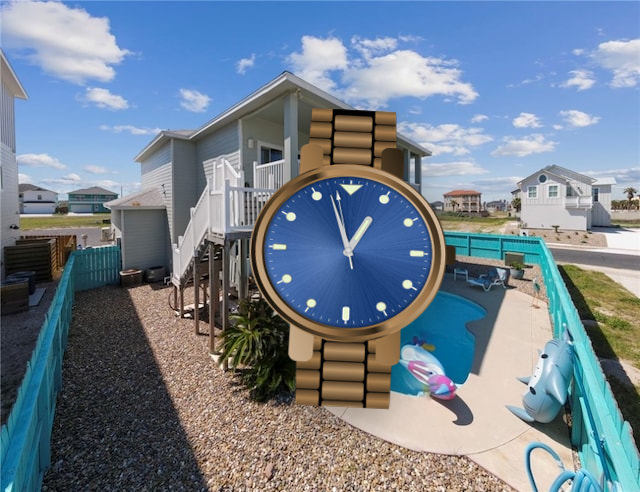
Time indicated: 12:56:58
